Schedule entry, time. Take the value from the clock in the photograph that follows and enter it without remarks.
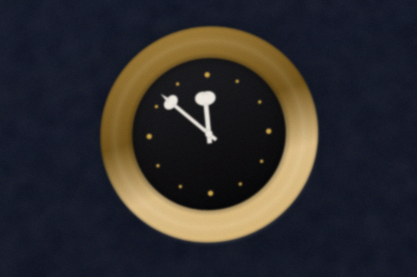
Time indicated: 11:52
